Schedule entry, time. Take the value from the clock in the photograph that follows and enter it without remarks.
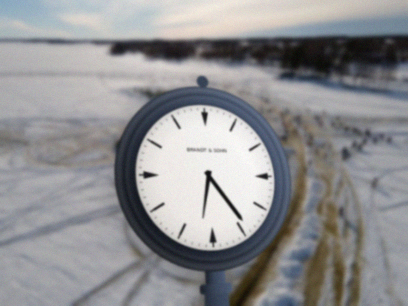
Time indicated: 6:24
